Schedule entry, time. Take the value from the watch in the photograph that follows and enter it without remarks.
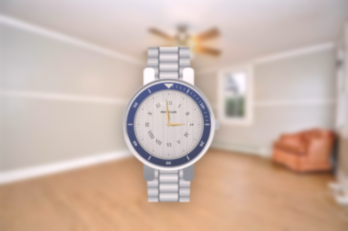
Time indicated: 2:59
